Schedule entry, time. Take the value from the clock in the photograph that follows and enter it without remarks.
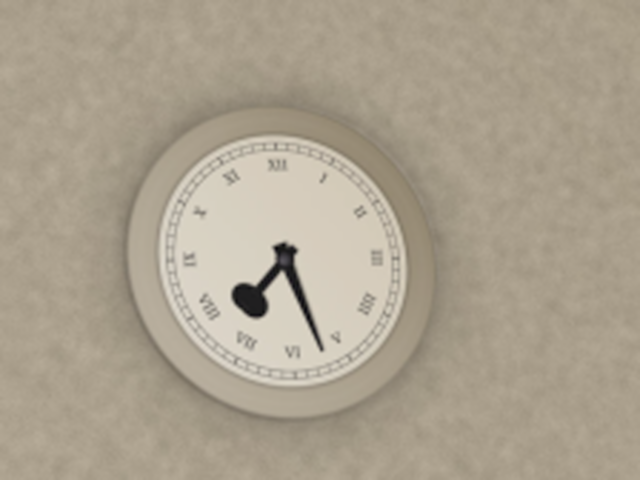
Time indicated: 7:27
